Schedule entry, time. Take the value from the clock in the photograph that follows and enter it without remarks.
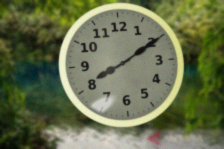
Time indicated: 8:10
